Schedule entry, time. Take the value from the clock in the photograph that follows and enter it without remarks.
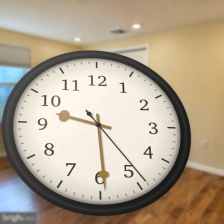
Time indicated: 9:29:24
